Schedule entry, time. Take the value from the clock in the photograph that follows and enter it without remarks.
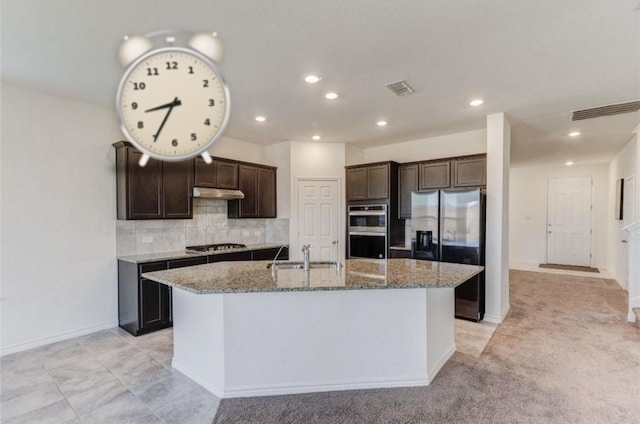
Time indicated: 8:35
